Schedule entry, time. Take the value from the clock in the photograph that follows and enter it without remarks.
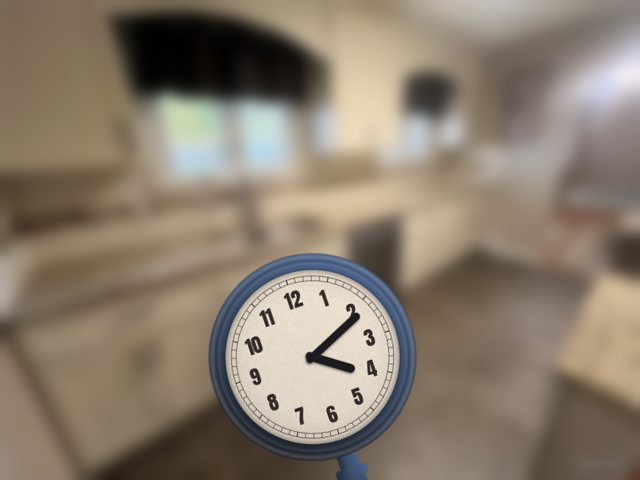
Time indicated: 4:11
